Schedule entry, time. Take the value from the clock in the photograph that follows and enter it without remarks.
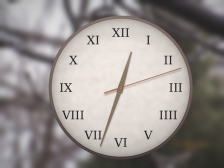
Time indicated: 12:33:12
